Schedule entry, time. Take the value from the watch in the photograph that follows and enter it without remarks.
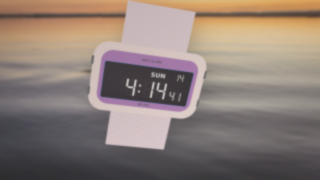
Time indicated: 4:14
